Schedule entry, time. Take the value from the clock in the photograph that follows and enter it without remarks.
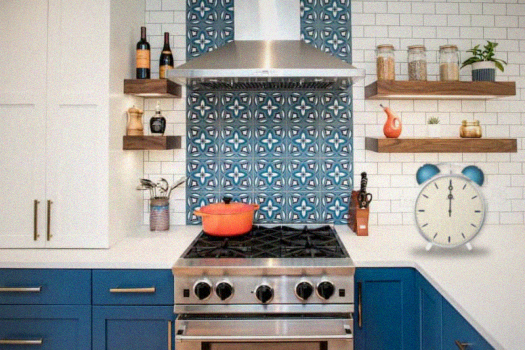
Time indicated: 12:00
